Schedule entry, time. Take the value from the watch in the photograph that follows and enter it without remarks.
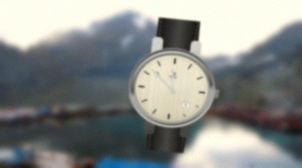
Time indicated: 11:52
